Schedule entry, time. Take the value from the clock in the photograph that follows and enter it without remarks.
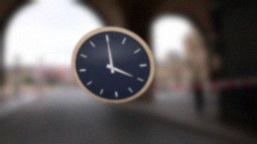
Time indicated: 4:00
